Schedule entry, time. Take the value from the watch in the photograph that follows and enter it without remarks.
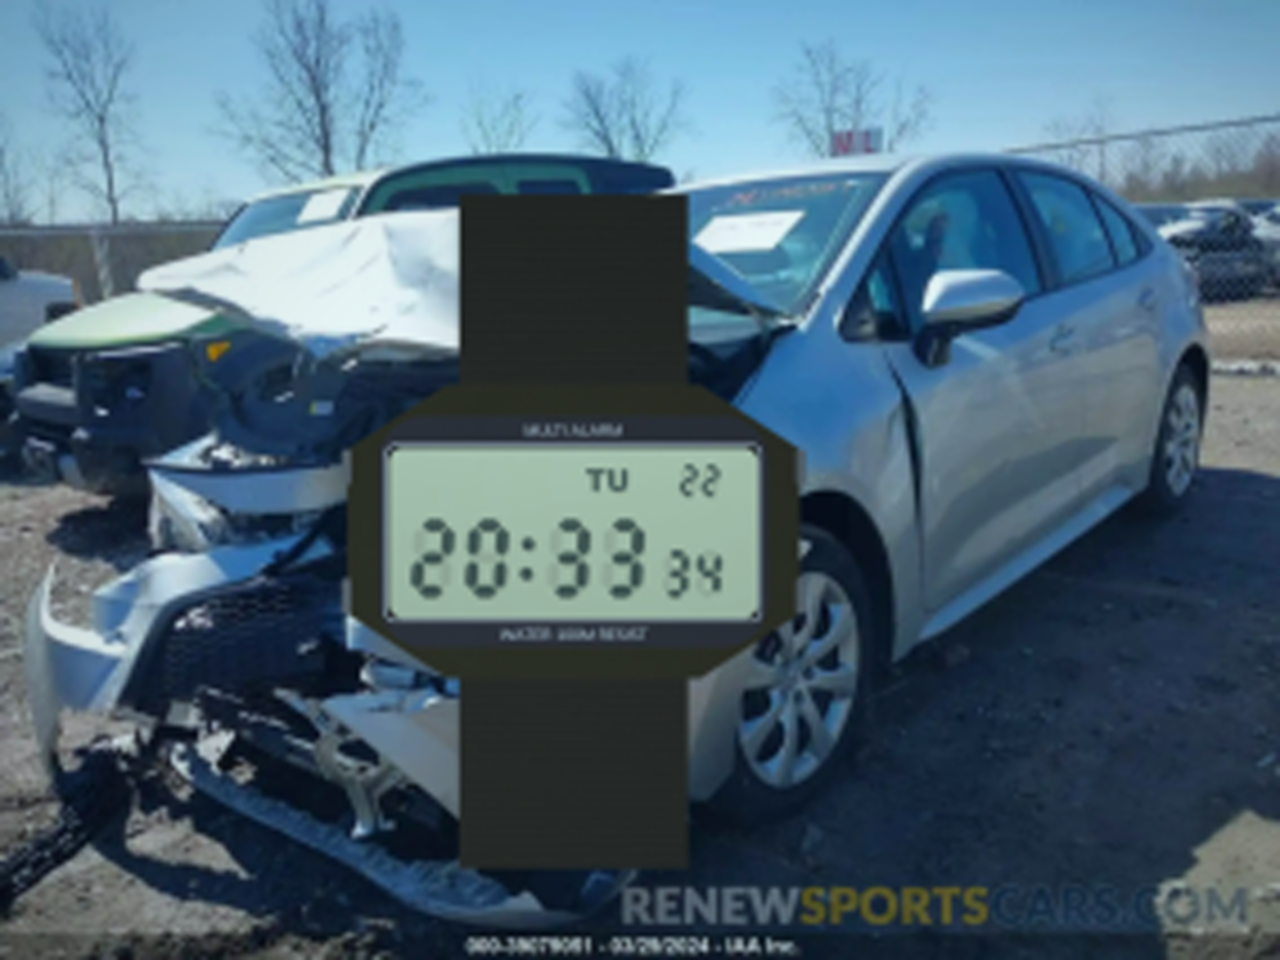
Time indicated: 20:33:34
